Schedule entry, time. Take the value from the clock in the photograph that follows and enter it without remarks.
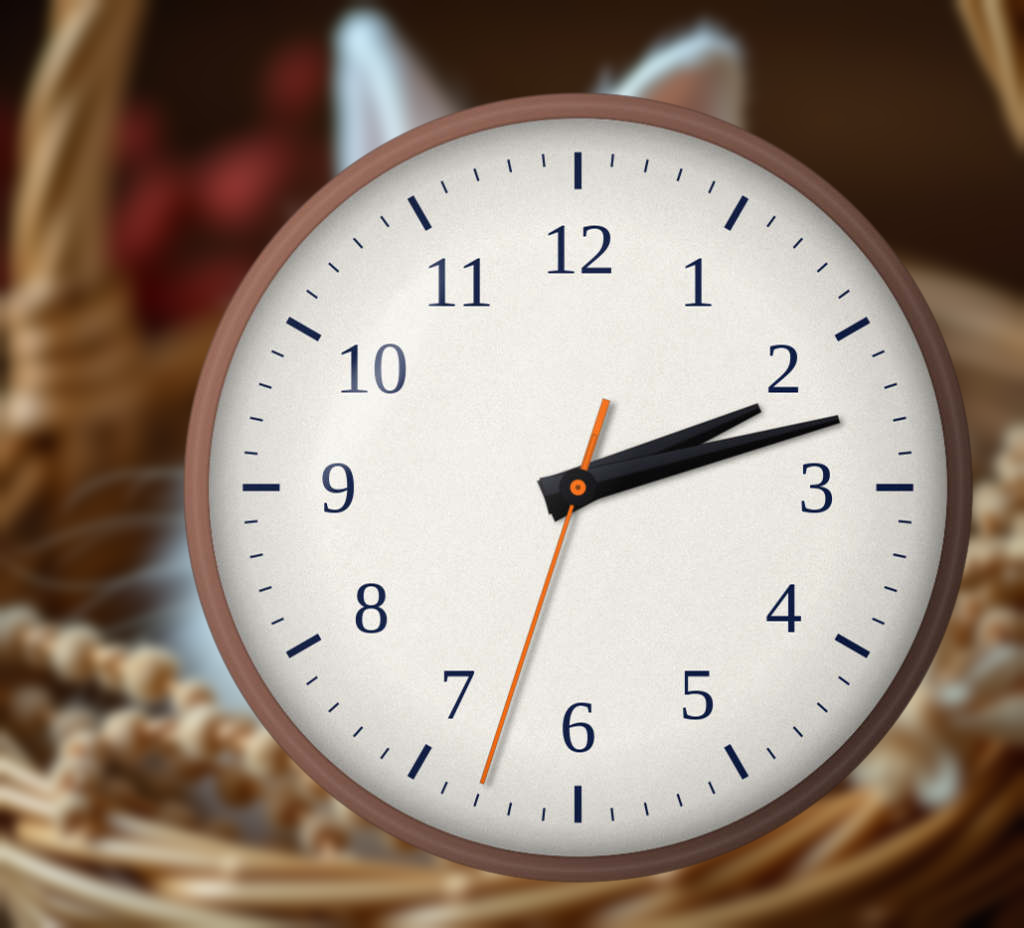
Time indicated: 2:12:33
